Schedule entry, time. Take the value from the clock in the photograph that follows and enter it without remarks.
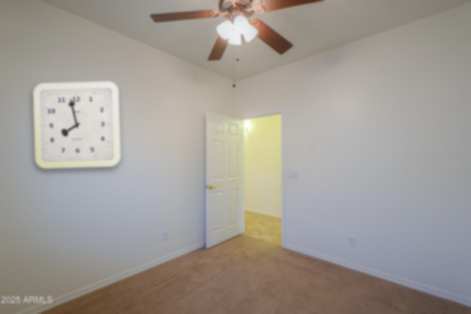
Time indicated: 7:58
